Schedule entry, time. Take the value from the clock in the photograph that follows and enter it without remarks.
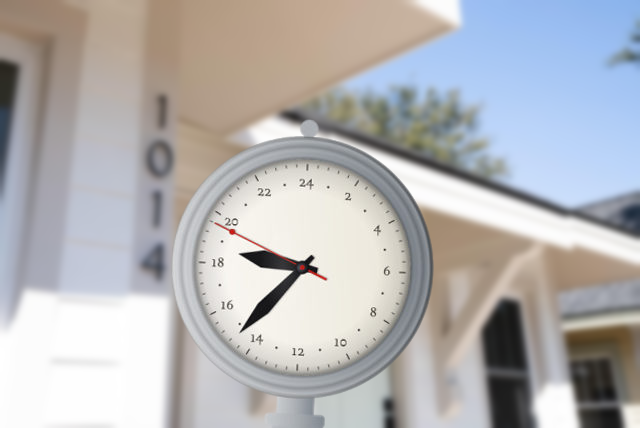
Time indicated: 18:36:49
